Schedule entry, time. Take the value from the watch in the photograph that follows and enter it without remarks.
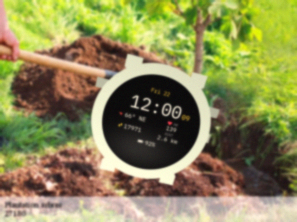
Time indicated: 12:00
